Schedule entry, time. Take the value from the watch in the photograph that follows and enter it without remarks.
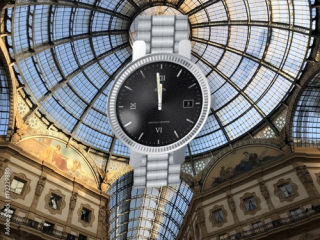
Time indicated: 11:59
